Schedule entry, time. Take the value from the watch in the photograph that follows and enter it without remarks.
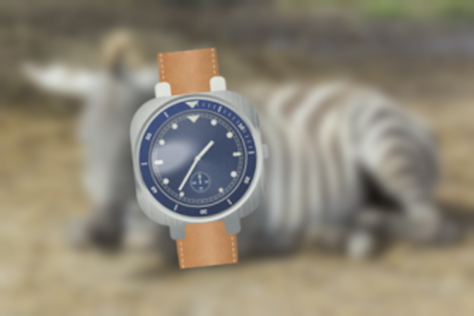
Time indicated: 1:36
